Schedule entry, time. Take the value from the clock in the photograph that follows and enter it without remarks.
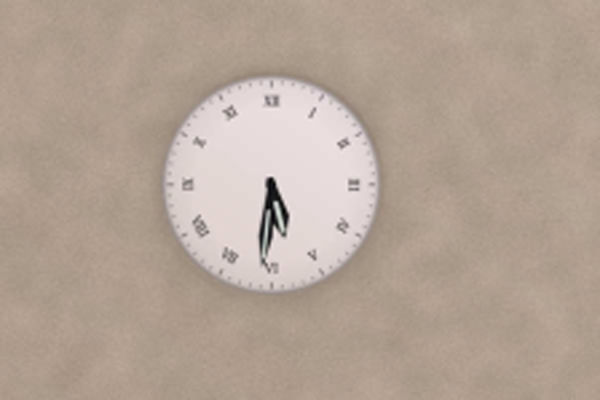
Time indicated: 5:31
